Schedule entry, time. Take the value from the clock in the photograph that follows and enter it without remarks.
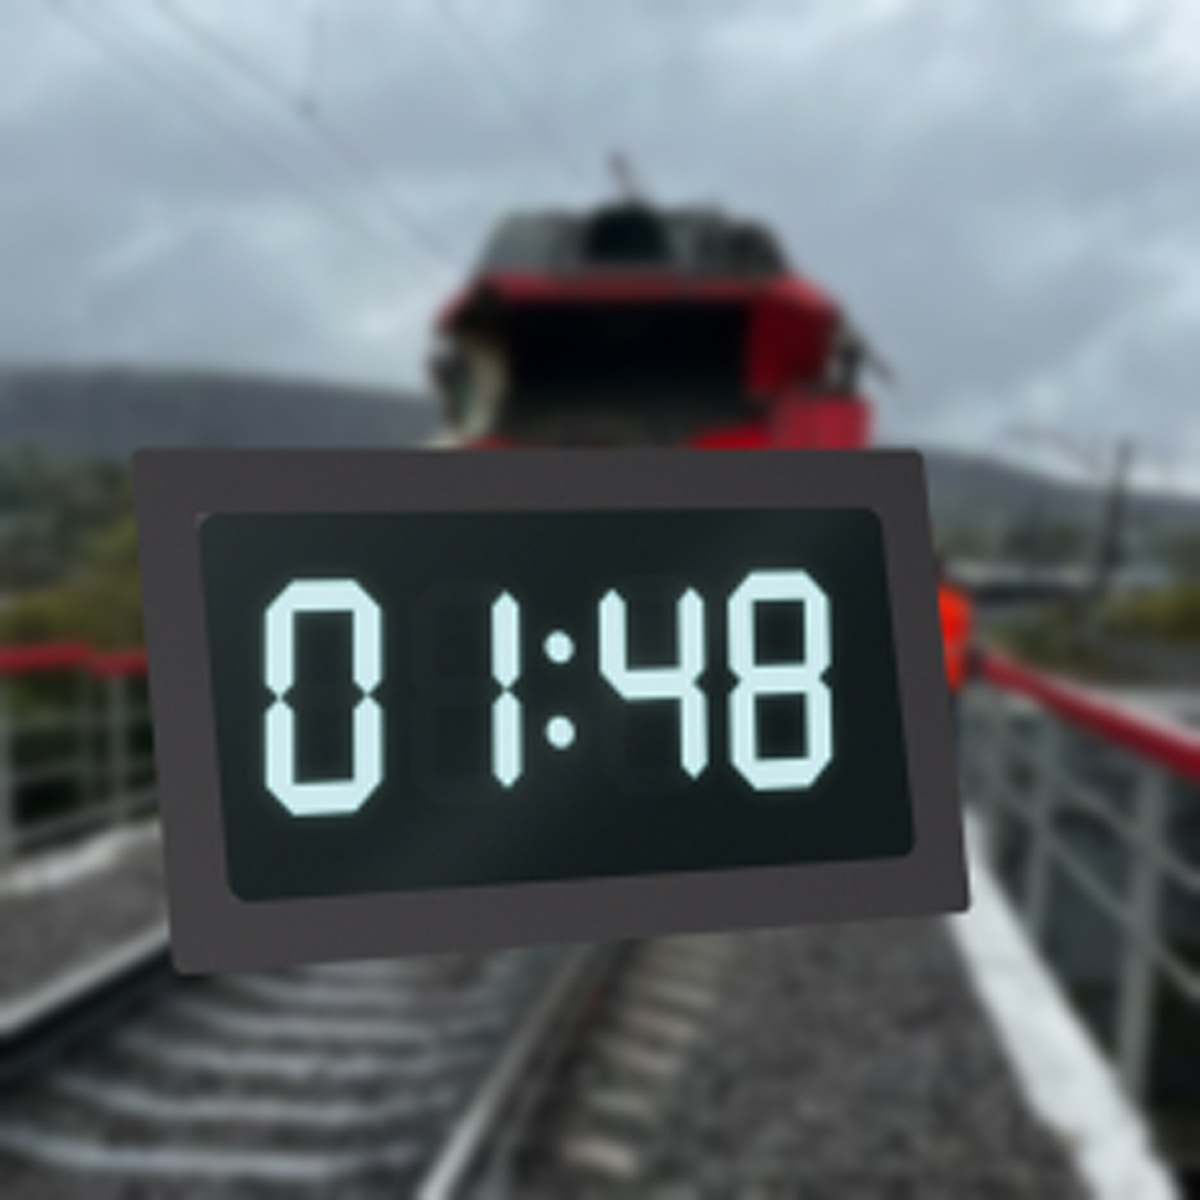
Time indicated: 1:48
